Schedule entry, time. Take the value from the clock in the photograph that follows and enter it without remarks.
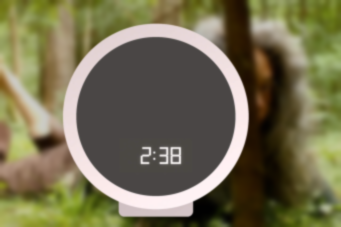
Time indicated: 2:38
